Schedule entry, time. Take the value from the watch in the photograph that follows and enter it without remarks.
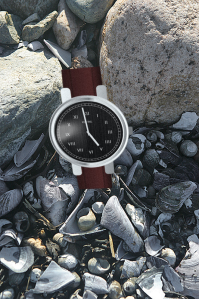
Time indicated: 4:59
